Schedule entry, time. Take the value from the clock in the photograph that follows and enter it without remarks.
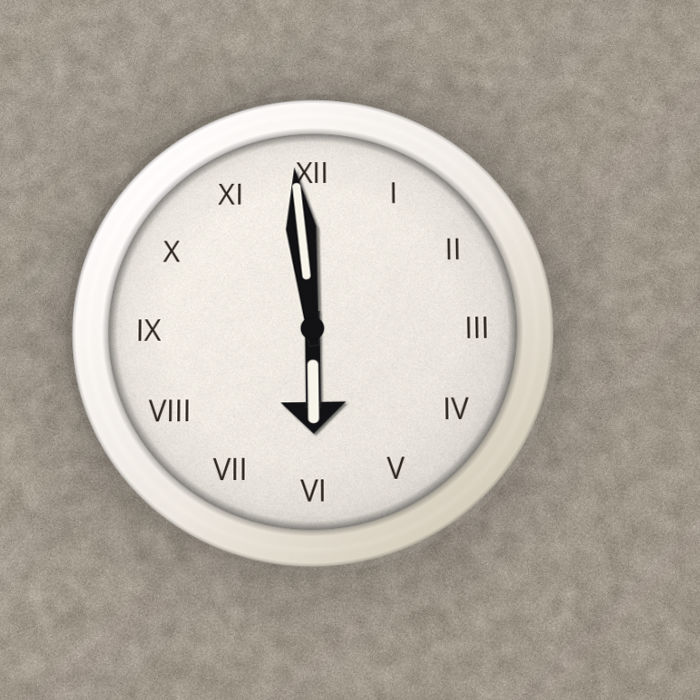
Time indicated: 5:59
